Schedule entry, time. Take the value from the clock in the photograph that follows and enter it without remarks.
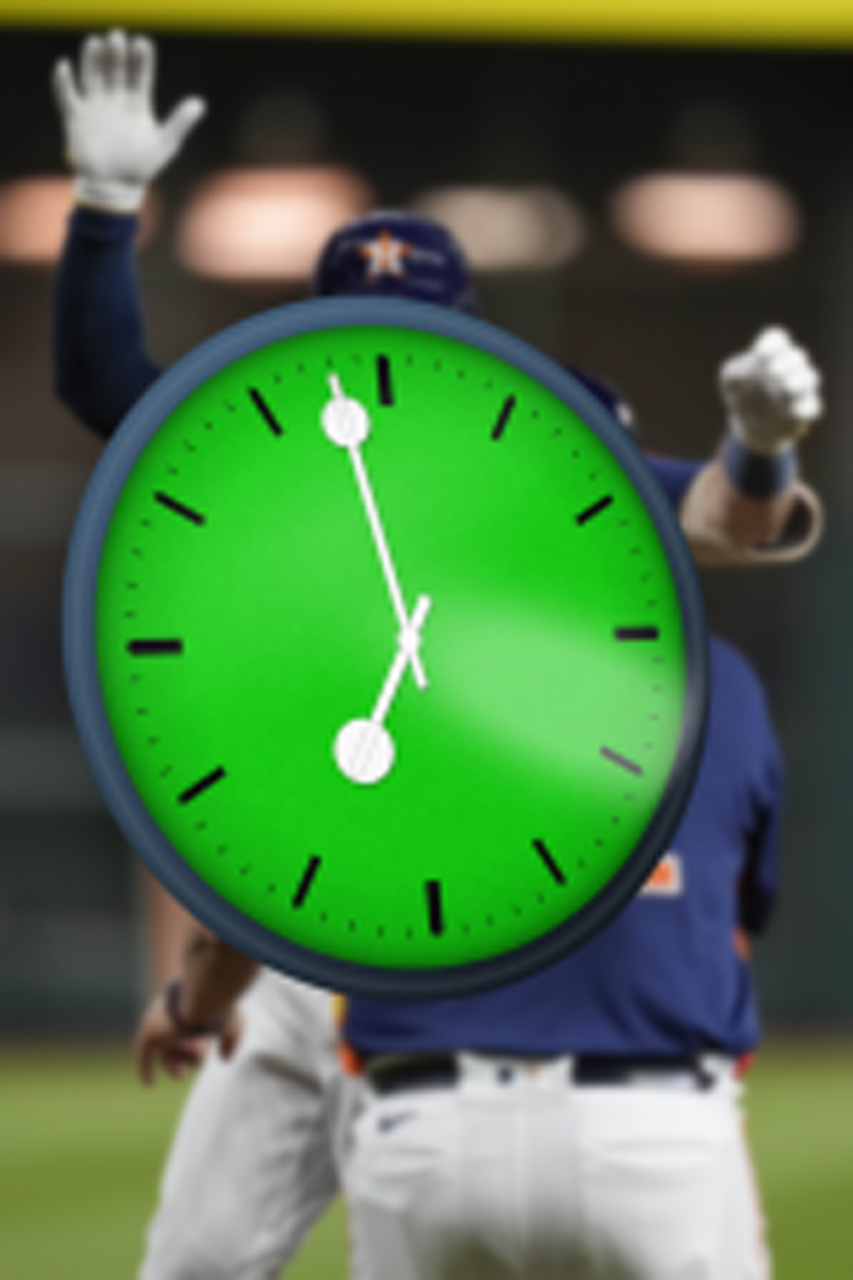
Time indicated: 6:58
